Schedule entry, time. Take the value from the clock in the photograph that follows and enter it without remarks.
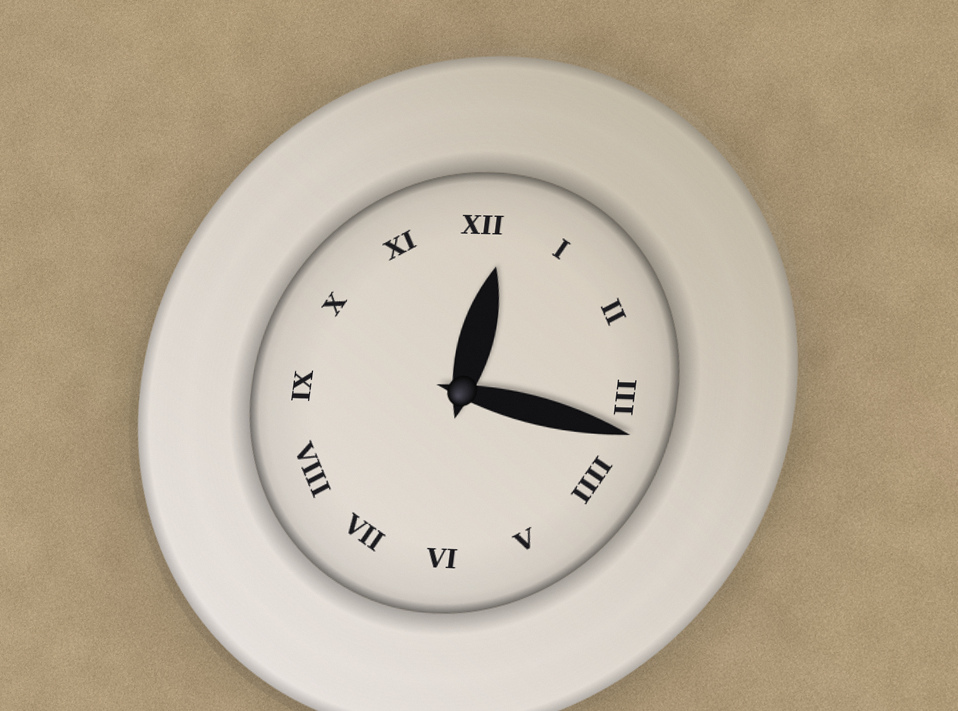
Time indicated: 12:17
